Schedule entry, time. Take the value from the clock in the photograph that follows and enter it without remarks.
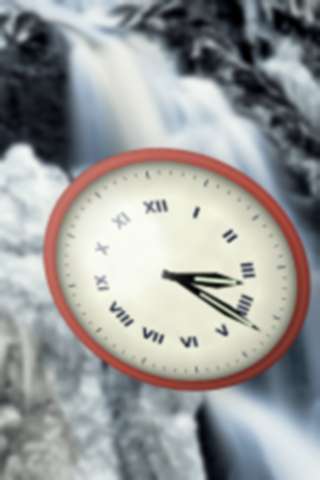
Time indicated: 3:22
